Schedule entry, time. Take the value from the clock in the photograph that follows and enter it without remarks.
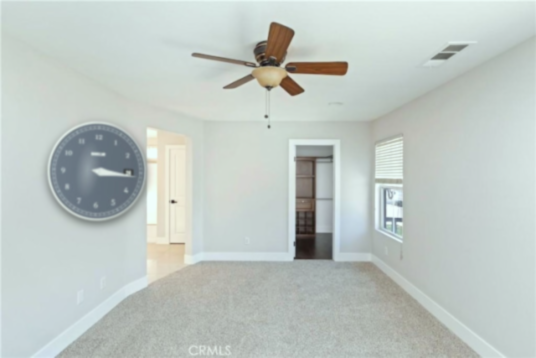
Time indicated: 3:16
